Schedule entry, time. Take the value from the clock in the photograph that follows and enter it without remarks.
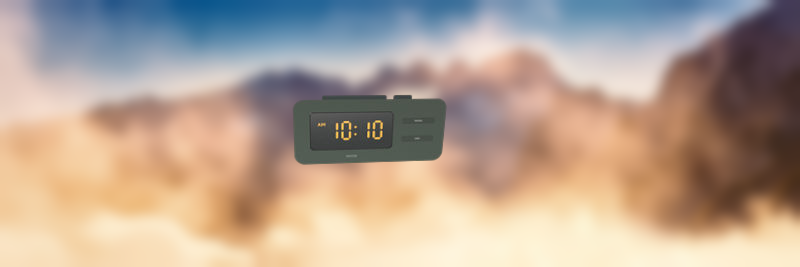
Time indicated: 10:10
